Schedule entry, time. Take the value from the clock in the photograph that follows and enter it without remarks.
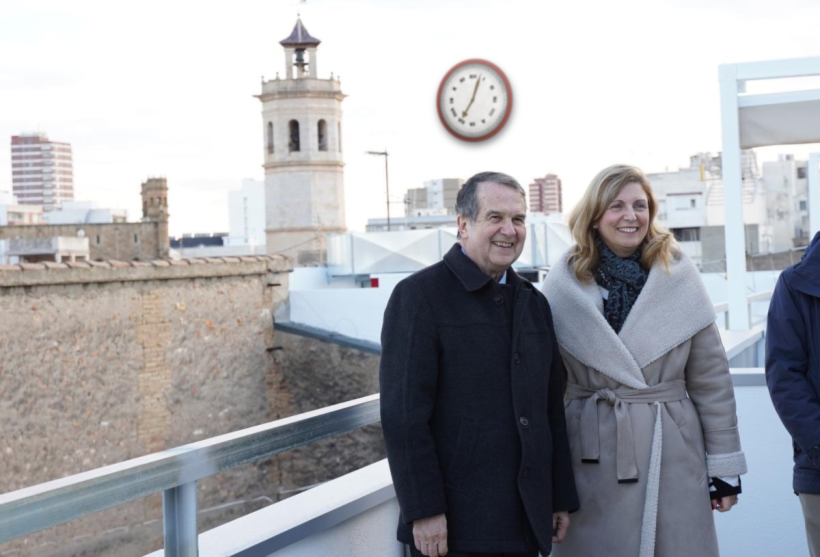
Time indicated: 7:03
